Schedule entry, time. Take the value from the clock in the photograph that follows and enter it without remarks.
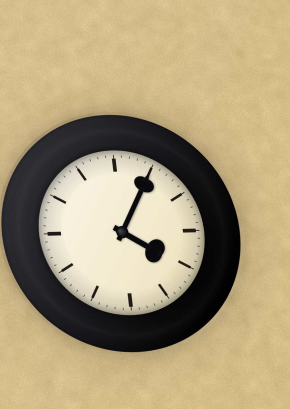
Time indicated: 4:05
